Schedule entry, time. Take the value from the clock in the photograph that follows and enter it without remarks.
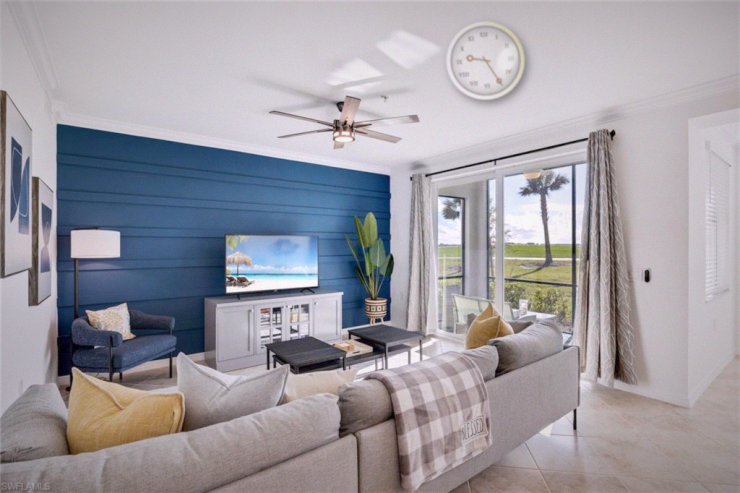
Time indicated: 9:25
